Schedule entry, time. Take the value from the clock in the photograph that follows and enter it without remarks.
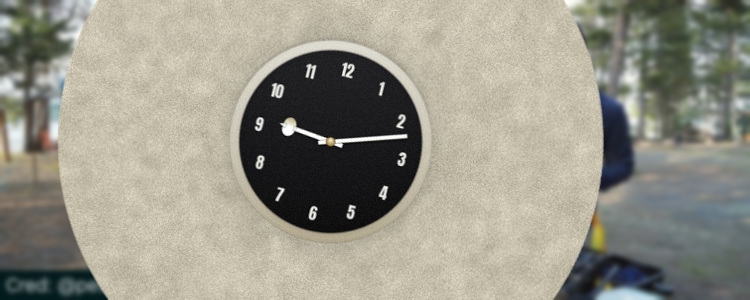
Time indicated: 9:12
